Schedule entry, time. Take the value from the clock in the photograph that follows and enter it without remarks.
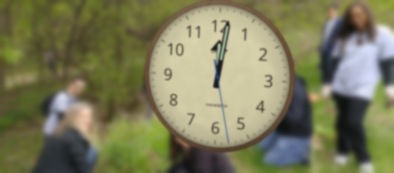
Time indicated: 12:01:28
